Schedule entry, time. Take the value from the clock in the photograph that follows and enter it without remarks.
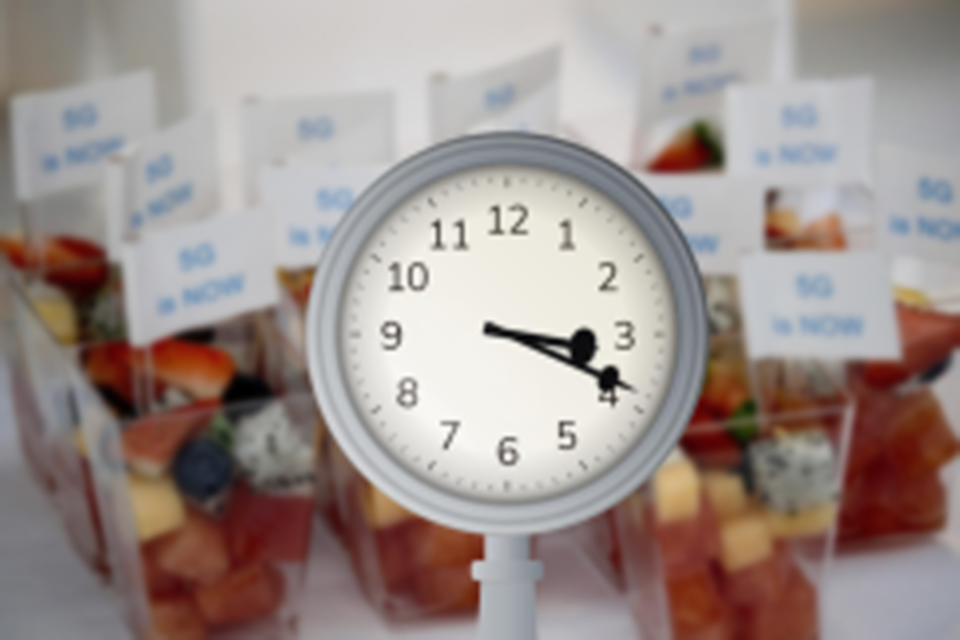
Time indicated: 3:19
